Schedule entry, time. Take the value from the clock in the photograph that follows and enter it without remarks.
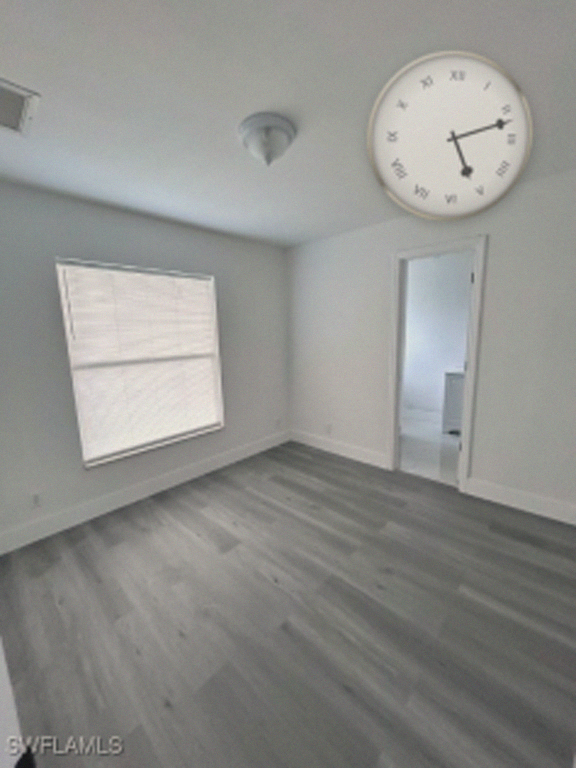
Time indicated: 5:12
